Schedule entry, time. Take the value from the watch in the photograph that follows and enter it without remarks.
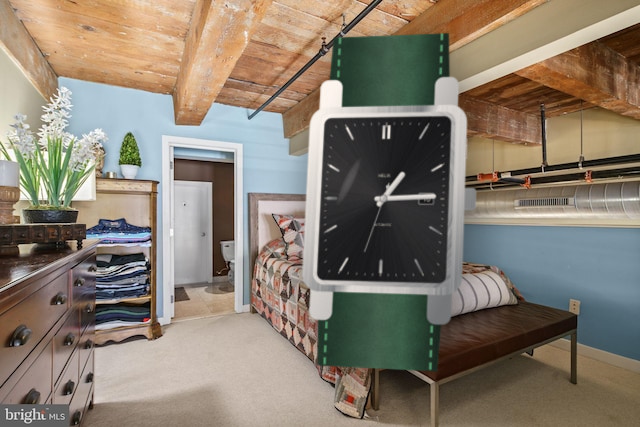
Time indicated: 1:14:33
